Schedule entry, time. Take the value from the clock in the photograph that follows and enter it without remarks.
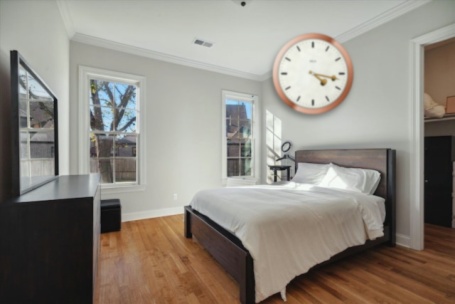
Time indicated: 4:17
